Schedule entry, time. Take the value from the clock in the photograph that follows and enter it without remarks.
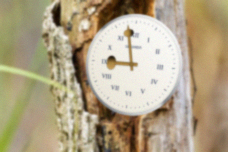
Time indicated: 8:58
